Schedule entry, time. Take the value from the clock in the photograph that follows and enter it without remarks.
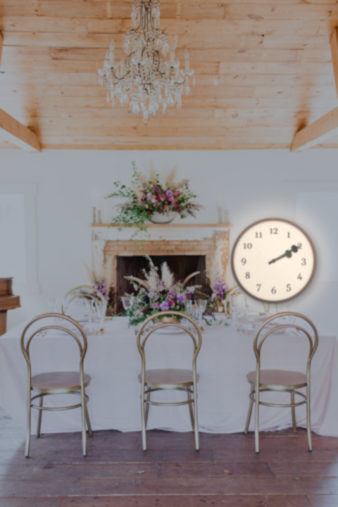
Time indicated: 2:10
